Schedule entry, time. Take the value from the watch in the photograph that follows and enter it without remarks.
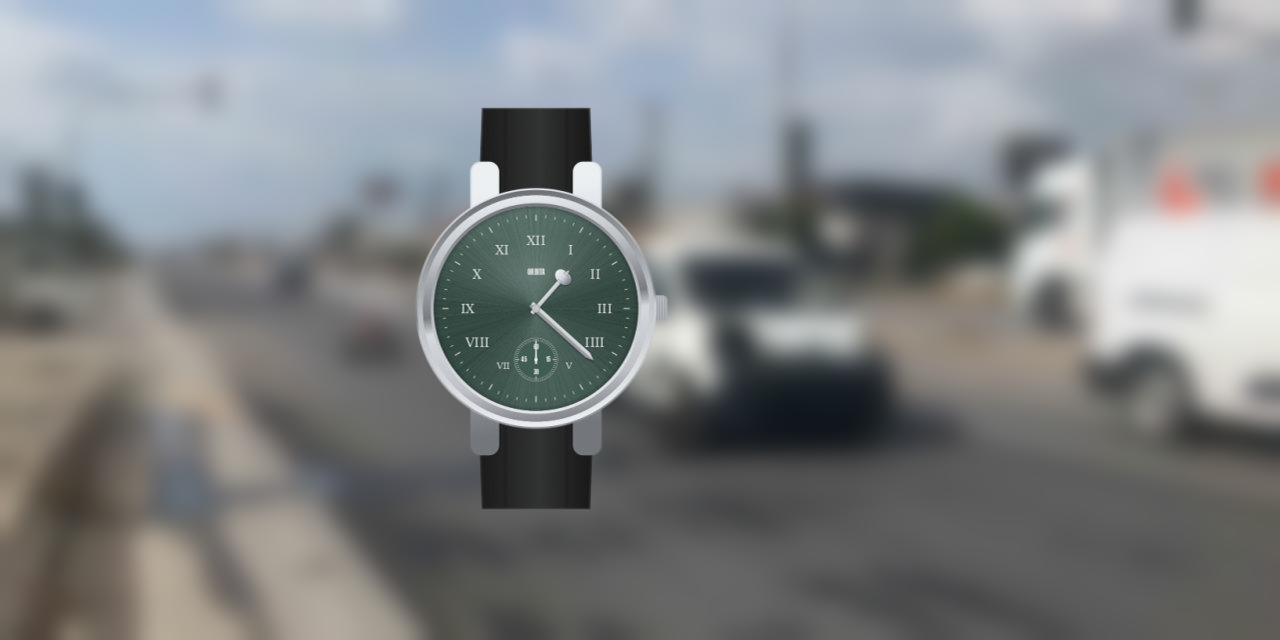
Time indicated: 1:22
